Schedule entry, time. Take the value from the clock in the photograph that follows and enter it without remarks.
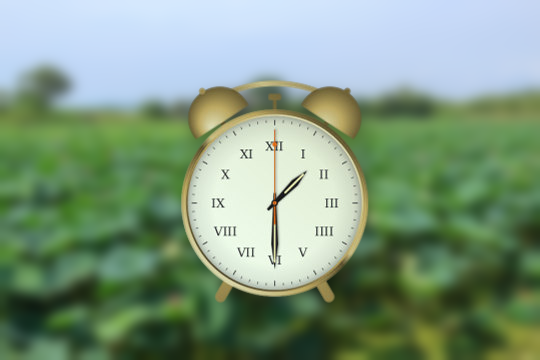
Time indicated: 1:30:00
